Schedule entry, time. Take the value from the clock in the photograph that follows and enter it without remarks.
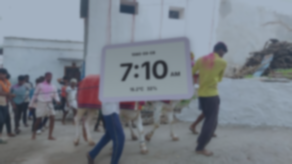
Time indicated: 7:10
